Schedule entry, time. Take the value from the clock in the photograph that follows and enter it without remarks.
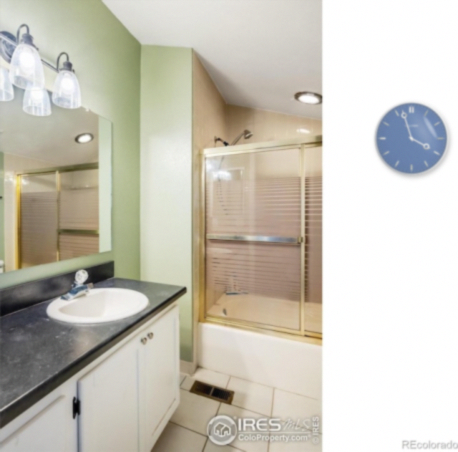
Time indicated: 3:57
